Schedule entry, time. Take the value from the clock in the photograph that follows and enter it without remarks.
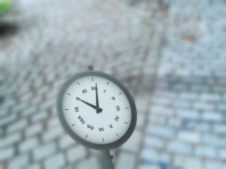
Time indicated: 10:01
